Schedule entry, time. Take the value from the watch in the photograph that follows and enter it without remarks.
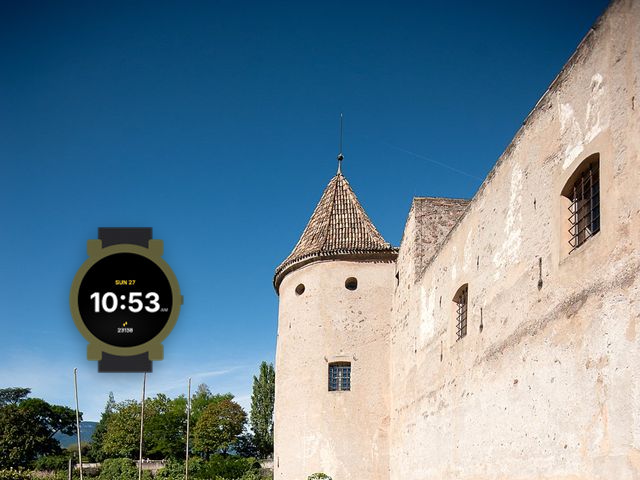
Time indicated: 10:53
